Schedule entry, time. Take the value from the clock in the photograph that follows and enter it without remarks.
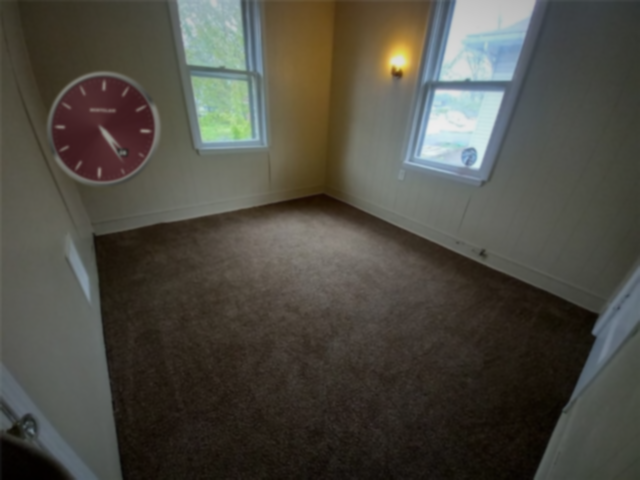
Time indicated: 4:24
